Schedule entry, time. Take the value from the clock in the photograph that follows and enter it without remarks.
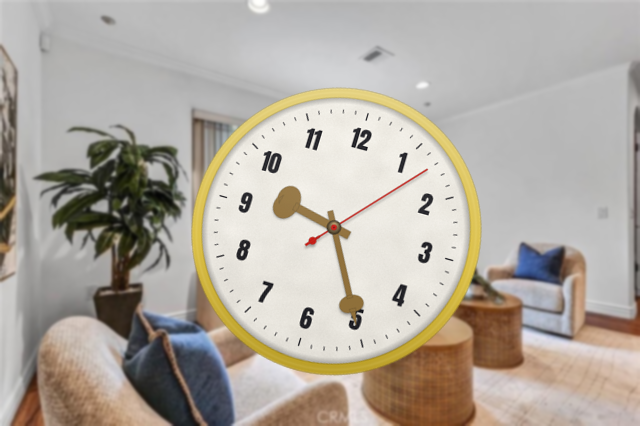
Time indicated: 9:25:07
